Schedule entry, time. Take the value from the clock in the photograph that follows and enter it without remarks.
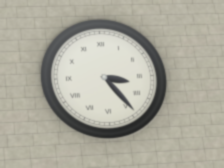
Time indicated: 3:24
